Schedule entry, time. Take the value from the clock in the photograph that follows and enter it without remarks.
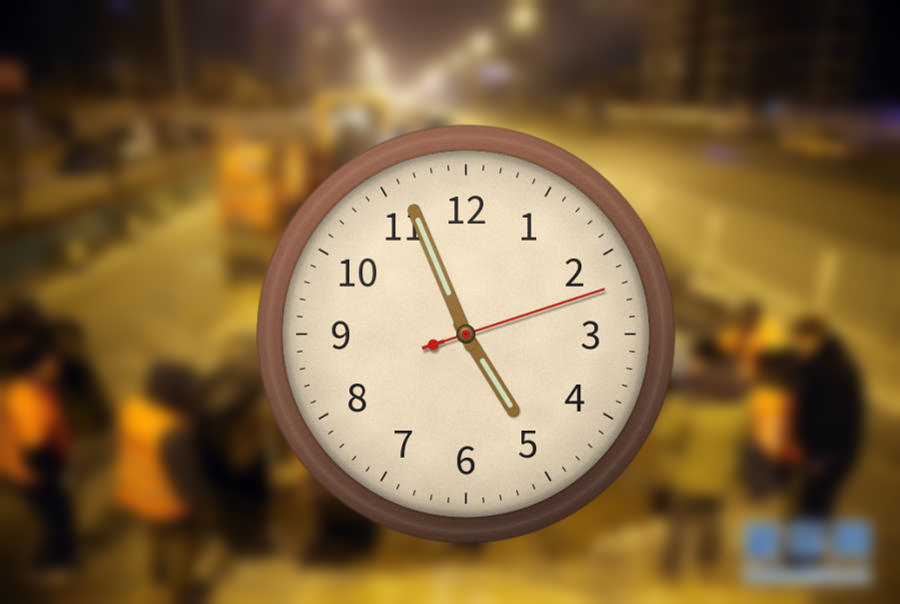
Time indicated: 4:56:12
